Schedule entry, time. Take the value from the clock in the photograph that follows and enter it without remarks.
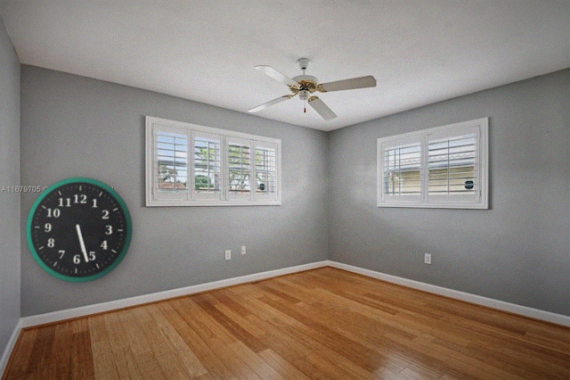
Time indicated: 5:27
